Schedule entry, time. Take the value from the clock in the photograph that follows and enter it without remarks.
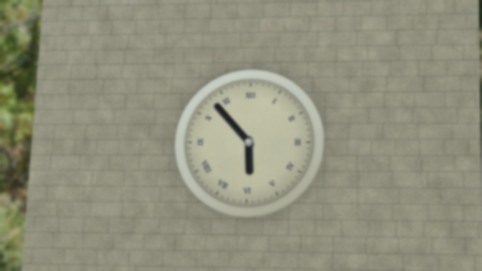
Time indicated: 5:53
